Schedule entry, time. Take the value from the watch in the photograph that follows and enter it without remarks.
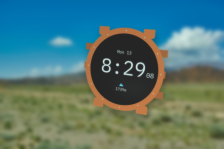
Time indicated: 8:29
